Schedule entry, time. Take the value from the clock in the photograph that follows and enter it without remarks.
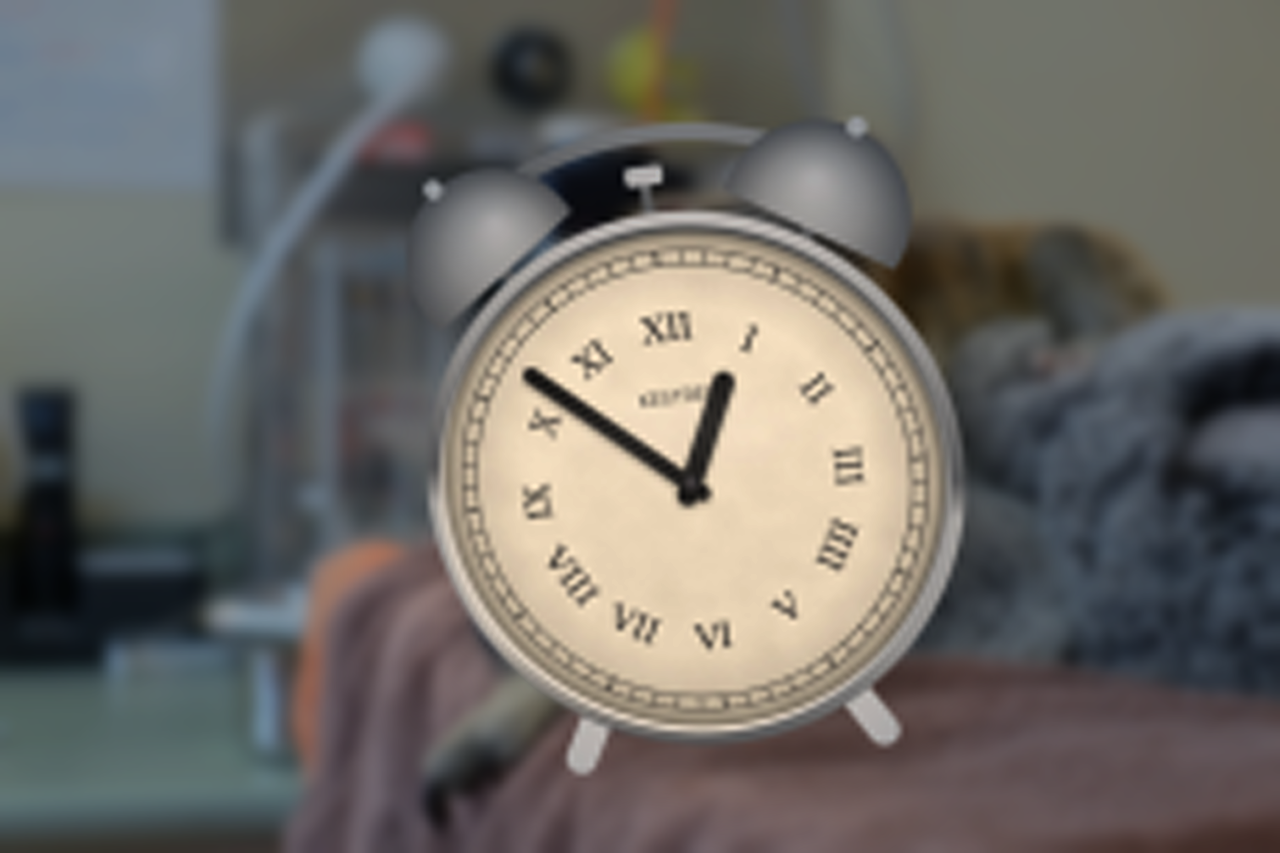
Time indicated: 12:52
